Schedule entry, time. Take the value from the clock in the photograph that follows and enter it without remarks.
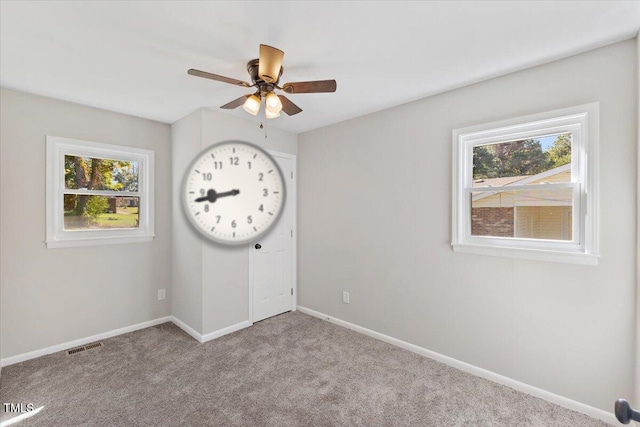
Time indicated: 8:43
